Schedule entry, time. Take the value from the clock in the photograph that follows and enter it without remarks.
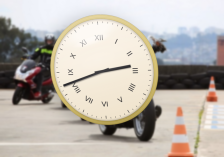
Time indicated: 2:42
